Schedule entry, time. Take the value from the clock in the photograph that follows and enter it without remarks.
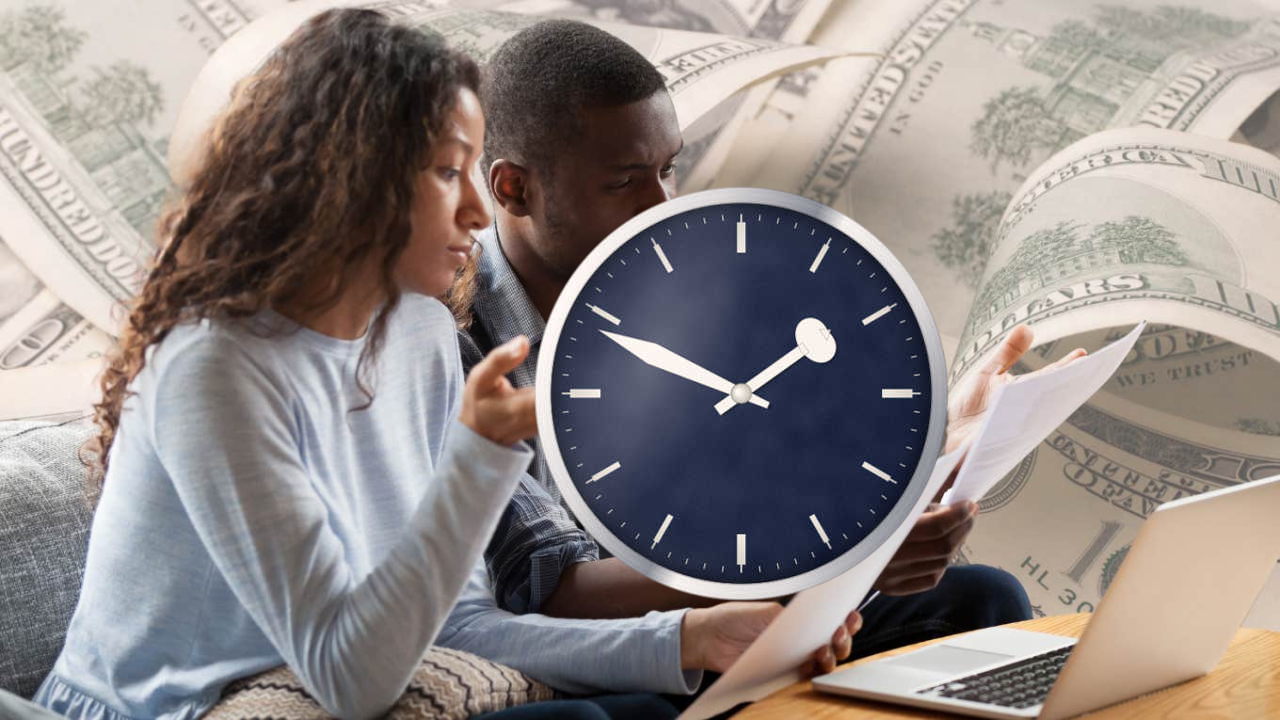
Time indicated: 1:49
